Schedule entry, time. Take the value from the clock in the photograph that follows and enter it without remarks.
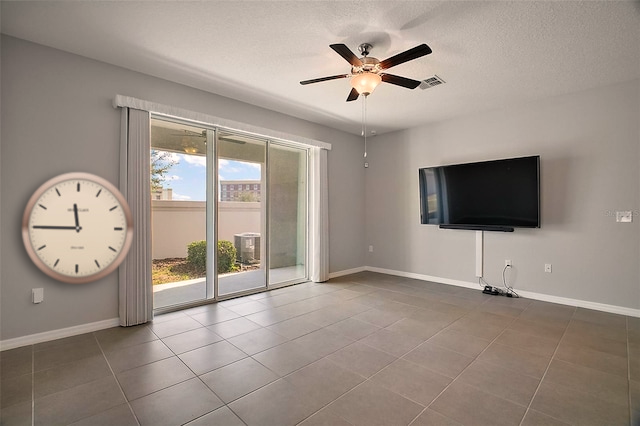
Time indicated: 11:45
